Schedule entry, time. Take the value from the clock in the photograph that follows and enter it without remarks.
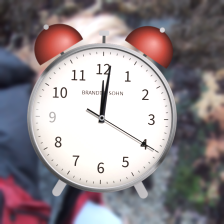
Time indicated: 12:01:20
